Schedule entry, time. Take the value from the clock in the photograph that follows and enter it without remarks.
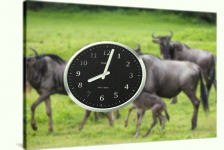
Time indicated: 8:02
